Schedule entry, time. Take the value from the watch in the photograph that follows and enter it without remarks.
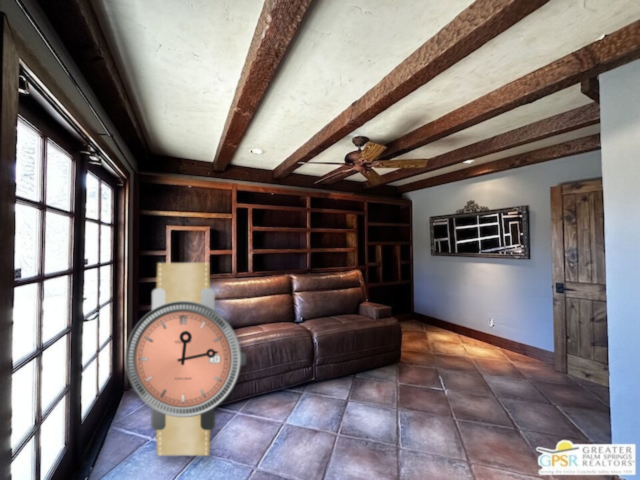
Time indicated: 12:13
